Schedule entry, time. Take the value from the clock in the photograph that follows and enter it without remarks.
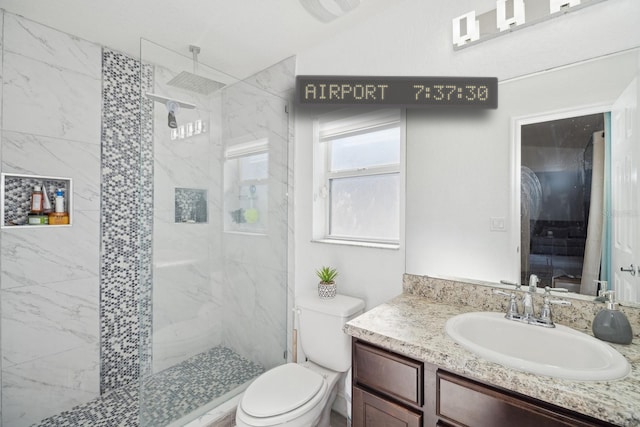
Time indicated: 7:37:30
